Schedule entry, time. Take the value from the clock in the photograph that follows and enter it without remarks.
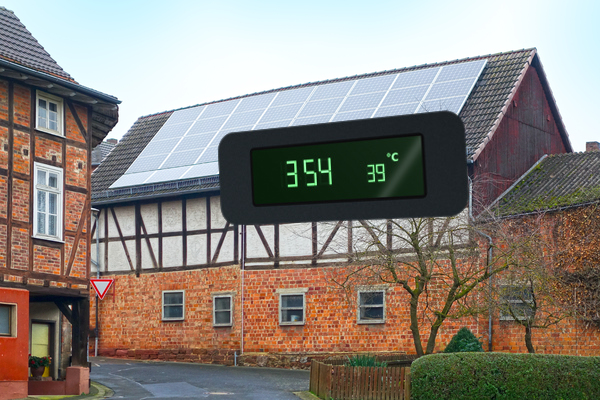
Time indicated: 3:54
